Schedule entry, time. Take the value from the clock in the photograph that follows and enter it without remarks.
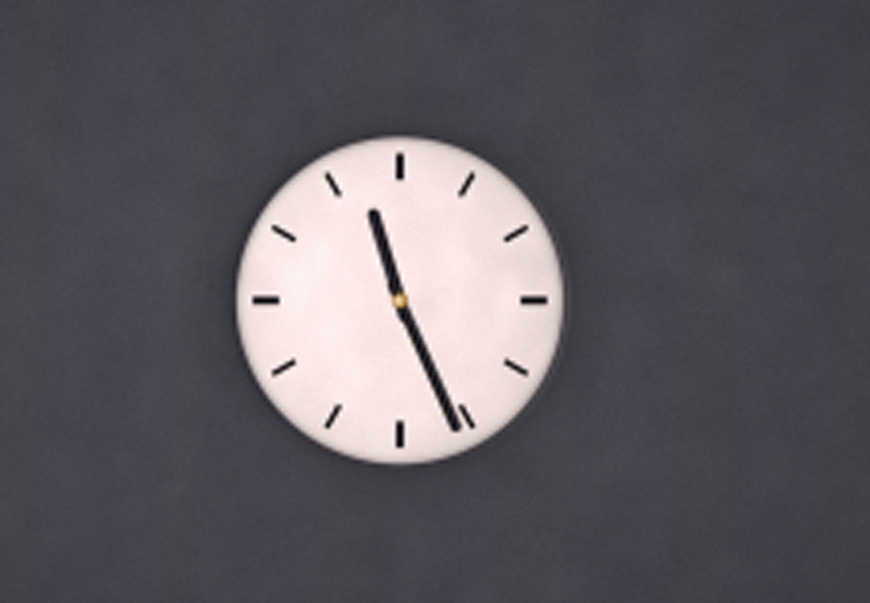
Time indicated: 11:26
